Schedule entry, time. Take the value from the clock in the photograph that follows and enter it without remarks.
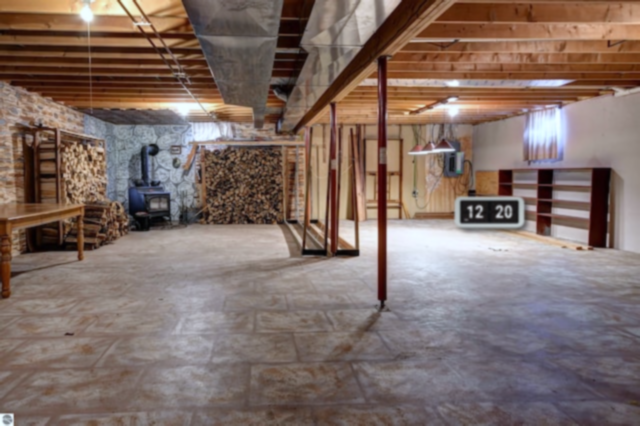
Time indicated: 12:20
